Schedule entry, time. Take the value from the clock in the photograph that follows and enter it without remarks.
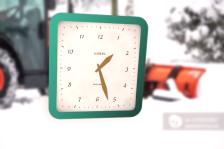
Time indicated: 1:27
